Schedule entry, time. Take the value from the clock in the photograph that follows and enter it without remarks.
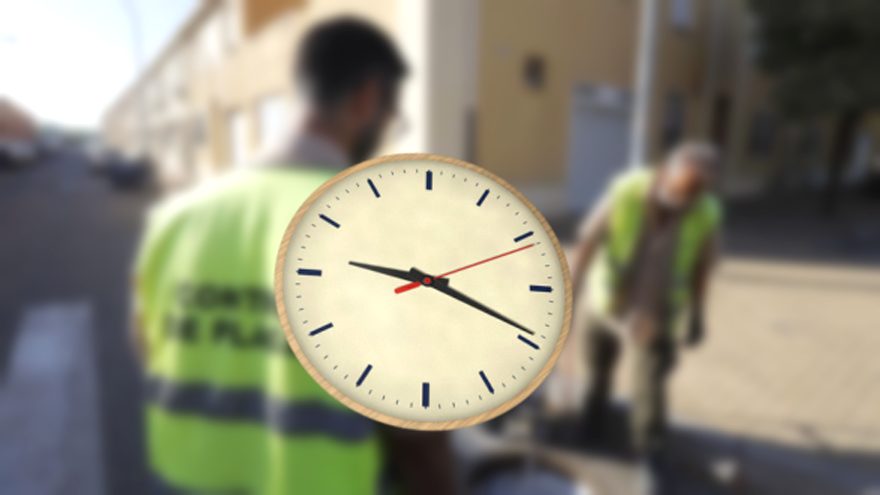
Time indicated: 9:19:11
